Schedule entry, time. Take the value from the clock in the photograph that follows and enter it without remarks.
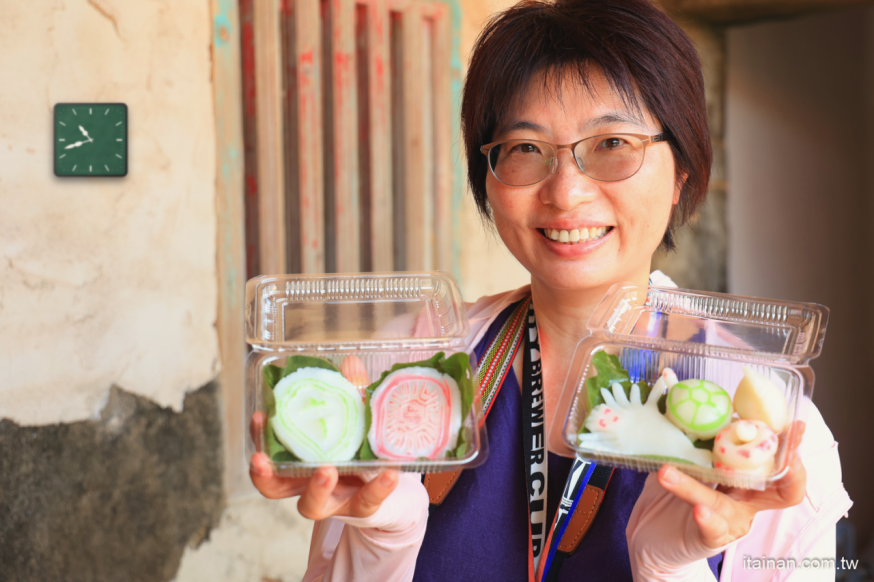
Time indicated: 10:42
